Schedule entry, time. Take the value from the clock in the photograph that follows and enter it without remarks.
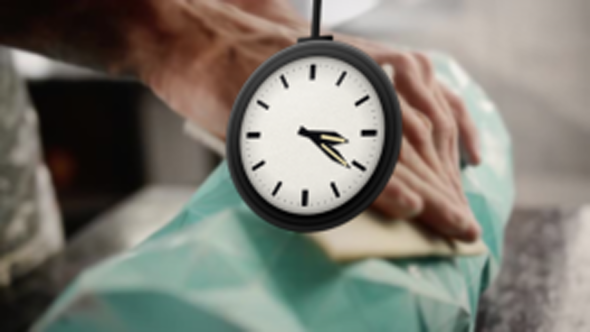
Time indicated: 3:21
